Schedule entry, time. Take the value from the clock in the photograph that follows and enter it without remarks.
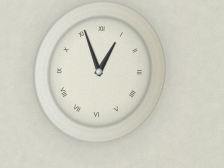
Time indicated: 12:56
